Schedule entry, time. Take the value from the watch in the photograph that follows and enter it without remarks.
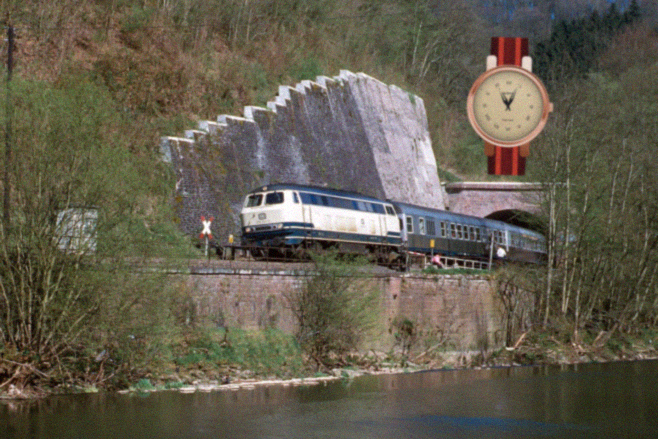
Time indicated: 11:04
